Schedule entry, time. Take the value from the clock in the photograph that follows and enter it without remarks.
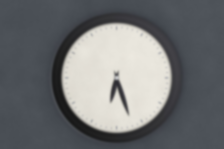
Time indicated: 6:27
